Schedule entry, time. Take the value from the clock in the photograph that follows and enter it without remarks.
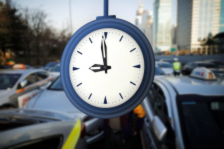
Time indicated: 8:59
